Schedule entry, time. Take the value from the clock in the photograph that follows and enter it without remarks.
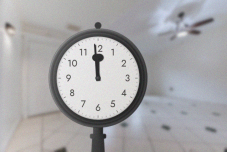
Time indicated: 11:59
